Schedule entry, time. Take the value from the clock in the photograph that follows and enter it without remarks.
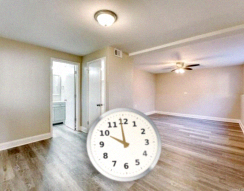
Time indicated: 9:59
